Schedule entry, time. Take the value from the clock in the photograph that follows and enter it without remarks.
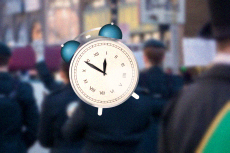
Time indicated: 12:54
